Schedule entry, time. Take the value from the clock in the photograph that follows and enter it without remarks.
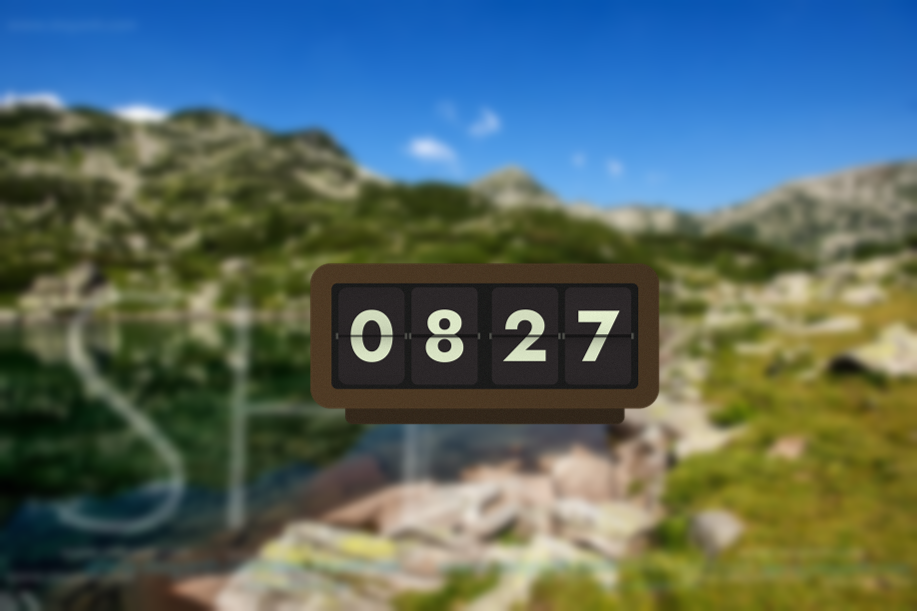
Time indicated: 8:27
